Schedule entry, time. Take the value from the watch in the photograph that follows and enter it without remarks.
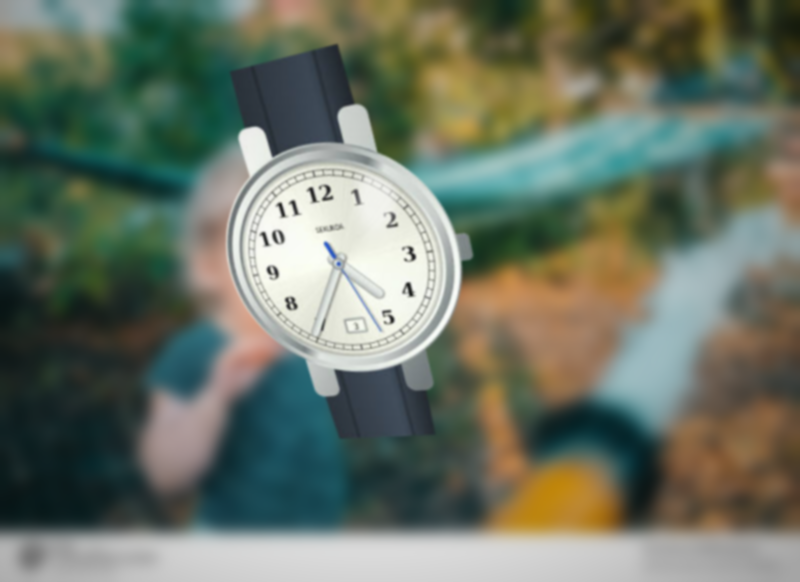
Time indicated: 4:35:27
